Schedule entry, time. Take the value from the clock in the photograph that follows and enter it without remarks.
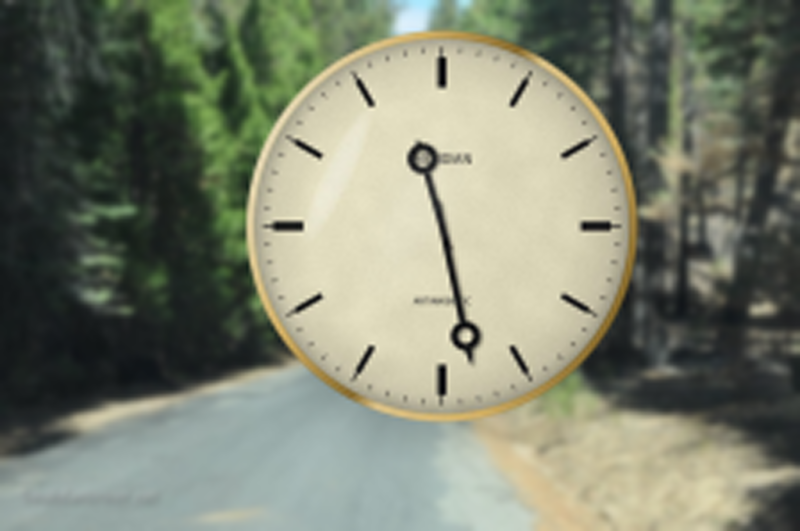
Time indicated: 11:28
